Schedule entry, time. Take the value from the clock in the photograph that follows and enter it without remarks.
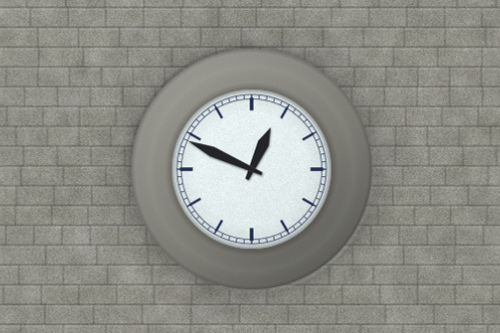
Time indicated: 12:49
